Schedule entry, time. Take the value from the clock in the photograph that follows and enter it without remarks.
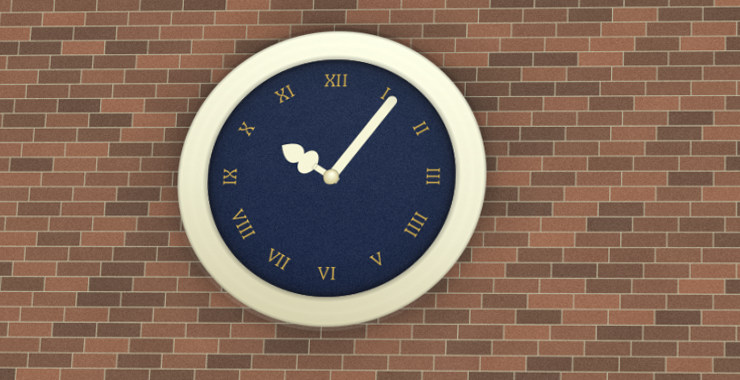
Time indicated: 10:06
